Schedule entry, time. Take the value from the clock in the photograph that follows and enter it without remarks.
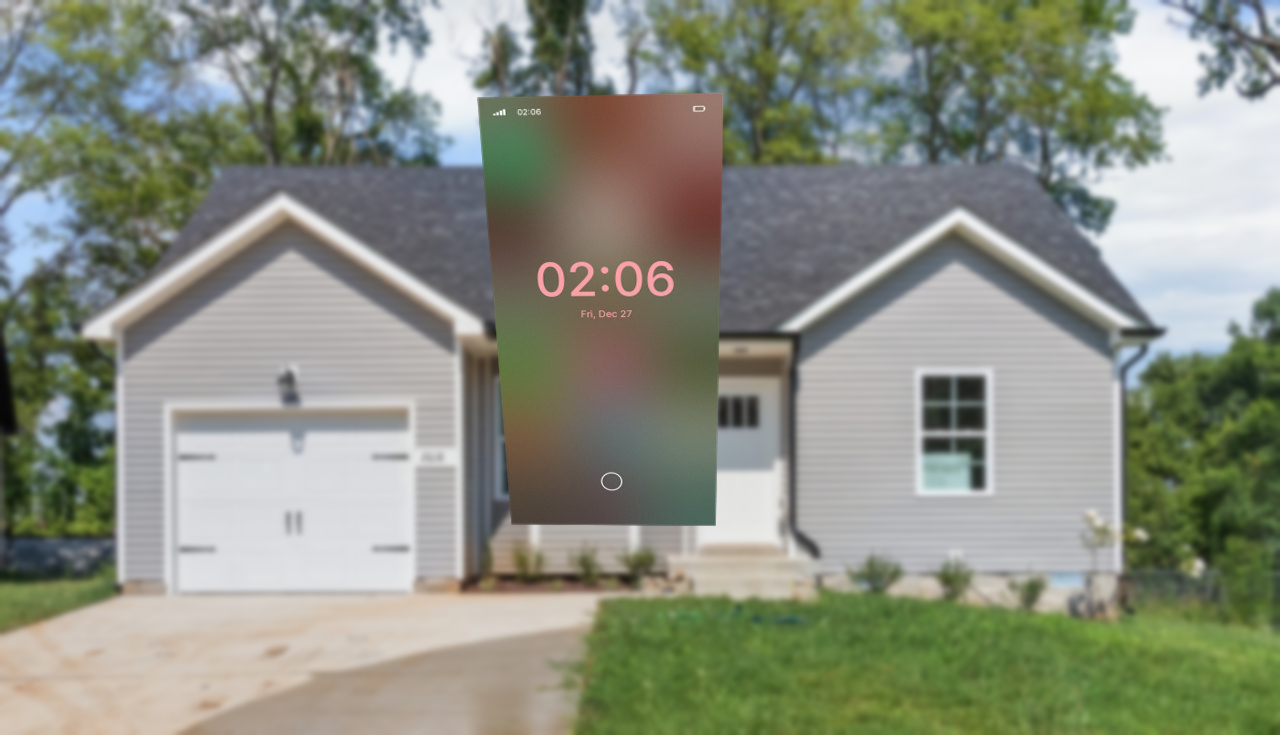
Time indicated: 2:06
